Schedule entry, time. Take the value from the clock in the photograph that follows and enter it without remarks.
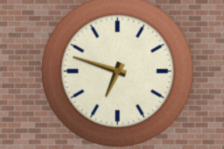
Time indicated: 6:48
